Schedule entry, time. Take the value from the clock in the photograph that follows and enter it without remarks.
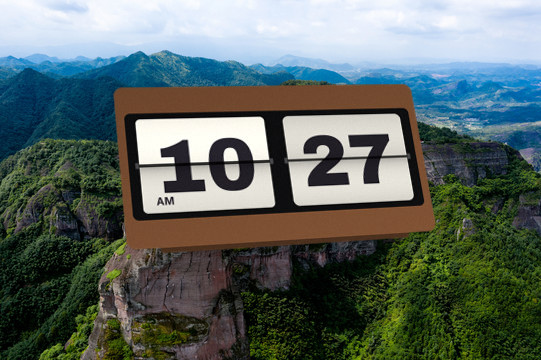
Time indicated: 10:27
